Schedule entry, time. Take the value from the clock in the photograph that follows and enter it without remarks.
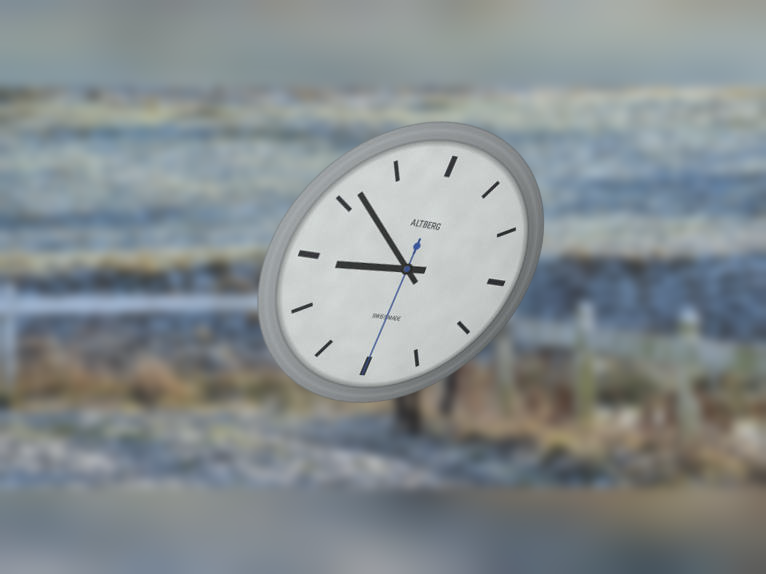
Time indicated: 8:51:30
